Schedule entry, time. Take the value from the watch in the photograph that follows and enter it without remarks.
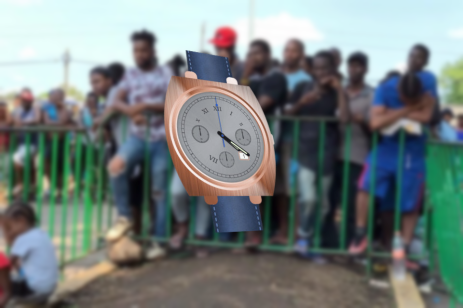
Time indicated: 4:21
